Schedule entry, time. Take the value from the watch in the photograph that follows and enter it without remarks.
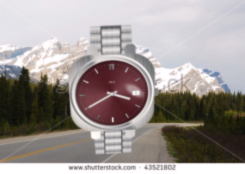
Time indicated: 3:40
